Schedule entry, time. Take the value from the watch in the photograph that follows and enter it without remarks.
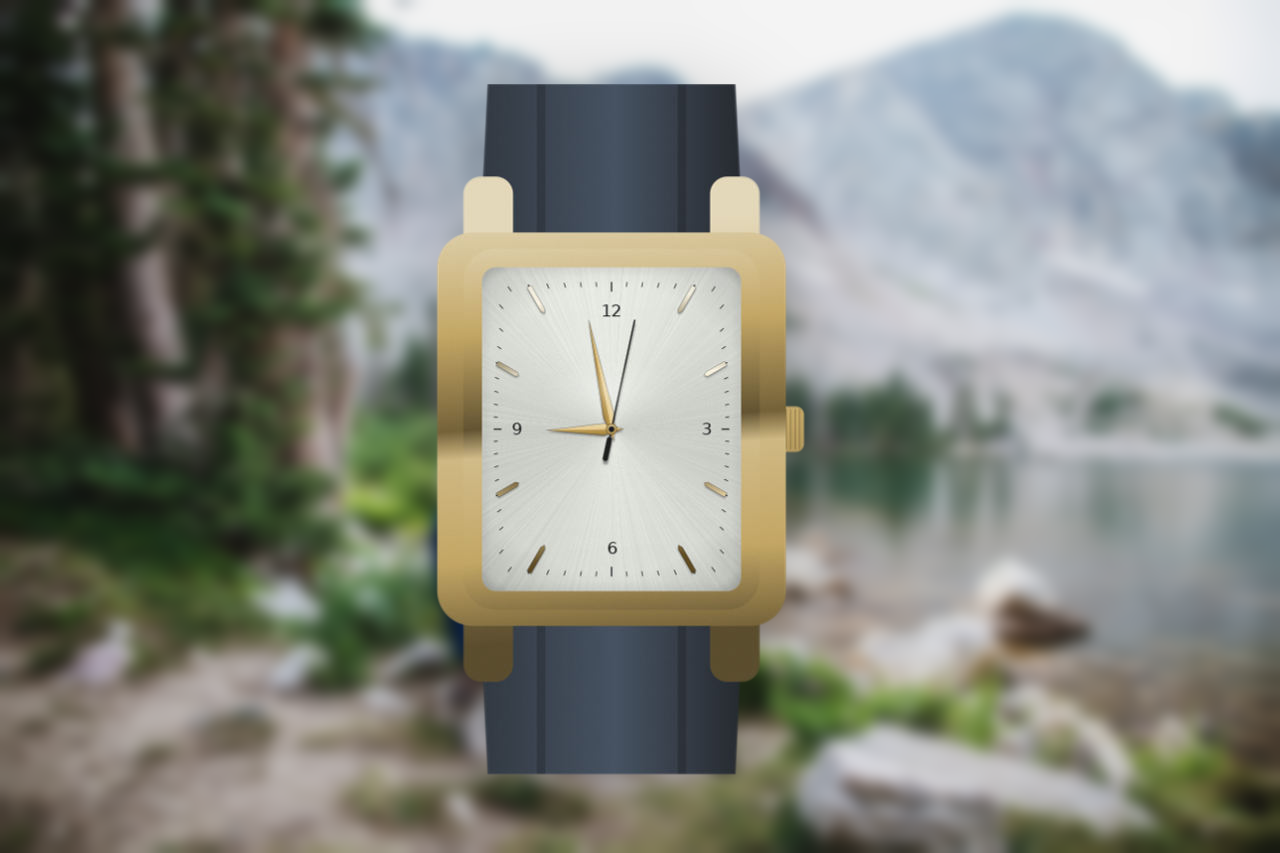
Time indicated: 8:58:02
